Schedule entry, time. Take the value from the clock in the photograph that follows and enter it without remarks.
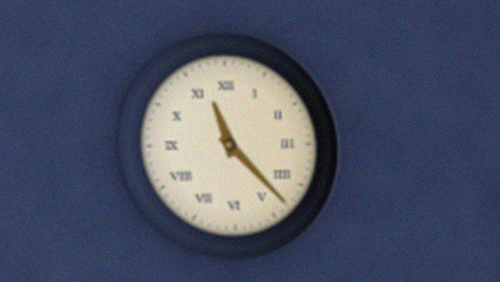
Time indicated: 11:23
